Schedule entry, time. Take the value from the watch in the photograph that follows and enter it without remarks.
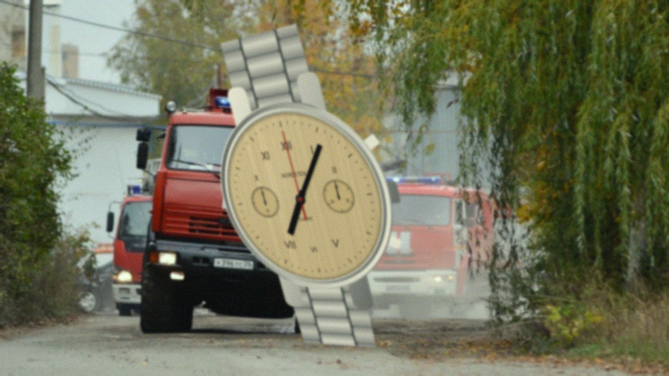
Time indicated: 7:06
